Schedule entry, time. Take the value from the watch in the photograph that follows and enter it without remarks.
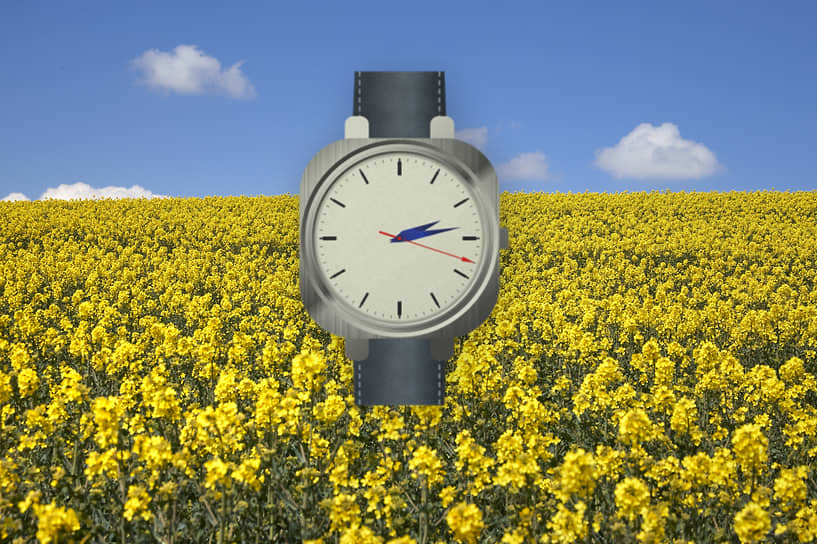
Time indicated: 2:13:18
